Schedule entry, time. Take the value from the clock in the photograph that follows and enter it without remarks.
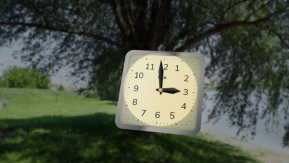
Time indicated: 2:59
